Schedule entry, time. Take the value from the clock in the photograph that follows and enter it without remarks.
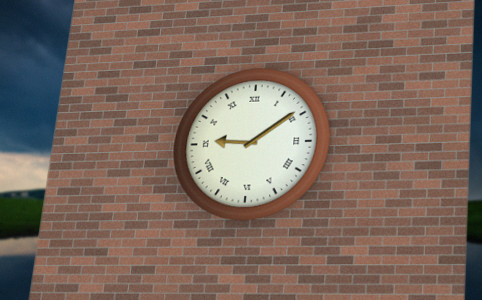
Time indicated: 9:09
